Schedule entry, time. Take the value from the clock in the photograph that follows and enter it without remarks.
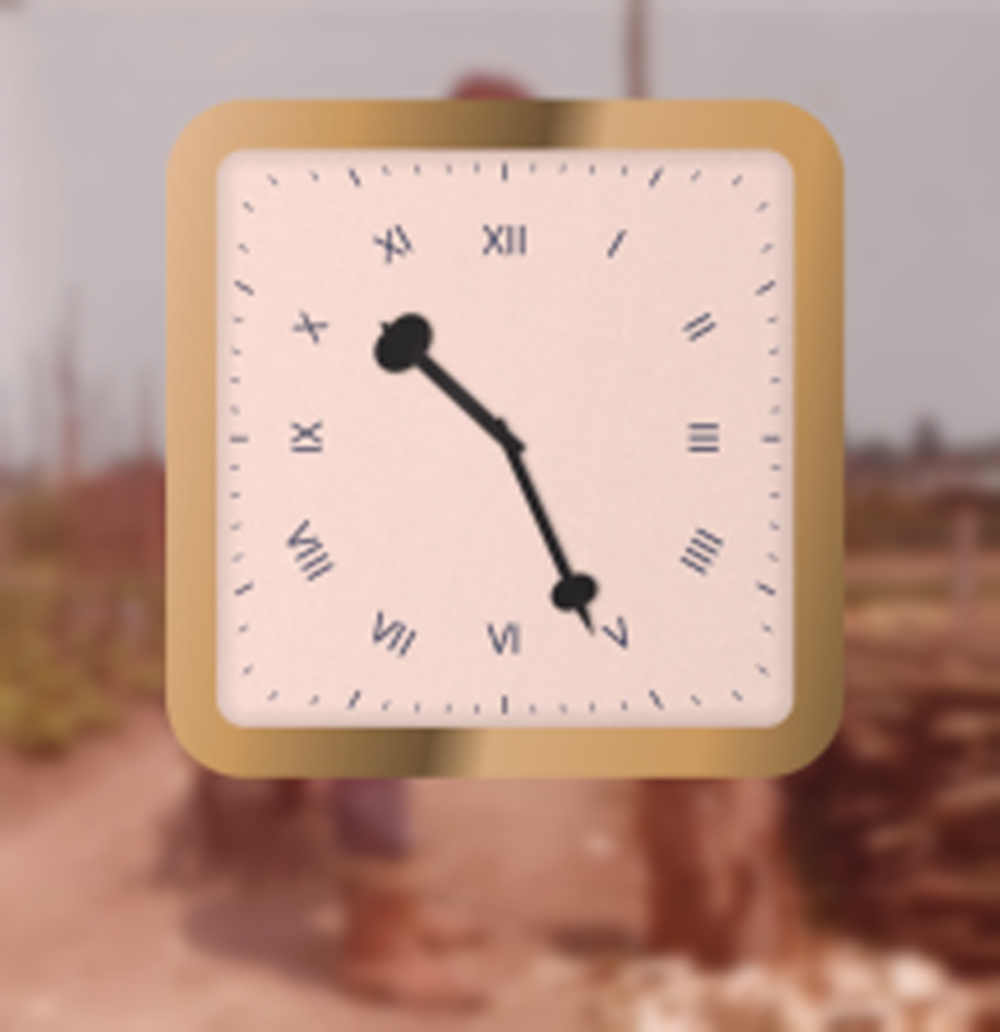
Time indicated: 10:26
